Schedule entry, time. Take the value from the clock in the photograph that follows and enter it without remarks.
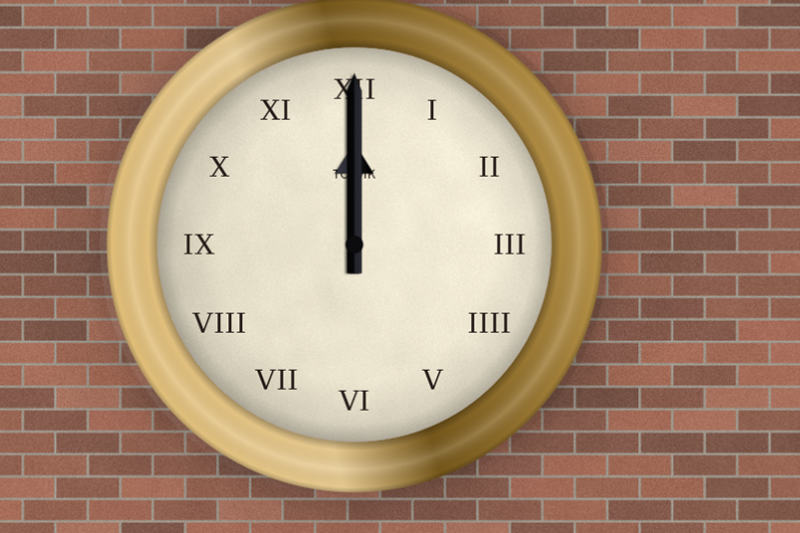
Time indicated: 12:00
